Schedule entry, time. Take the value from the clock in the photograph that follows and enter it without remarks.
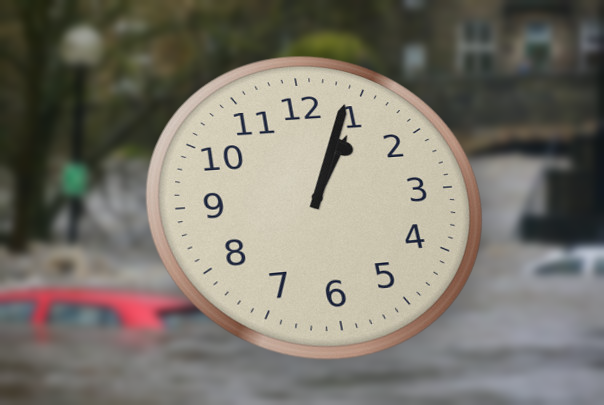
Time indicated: 1:04
